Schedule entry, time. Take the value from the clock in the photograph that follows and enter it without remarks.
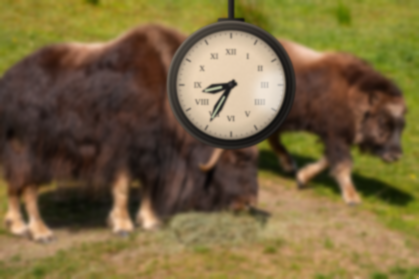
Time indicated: 8:35
